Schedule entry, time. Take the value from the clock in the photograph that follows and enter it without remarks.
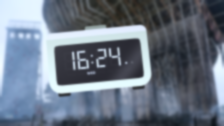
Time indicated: 16:24
